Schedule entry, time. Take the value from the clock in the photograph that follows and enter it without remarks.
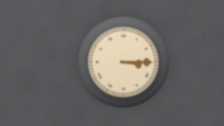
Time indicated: 3:15
